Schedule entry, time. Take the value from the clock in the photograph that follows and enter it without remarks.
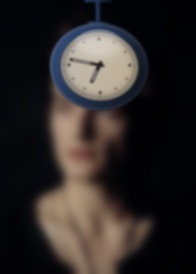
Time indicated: 6:47
